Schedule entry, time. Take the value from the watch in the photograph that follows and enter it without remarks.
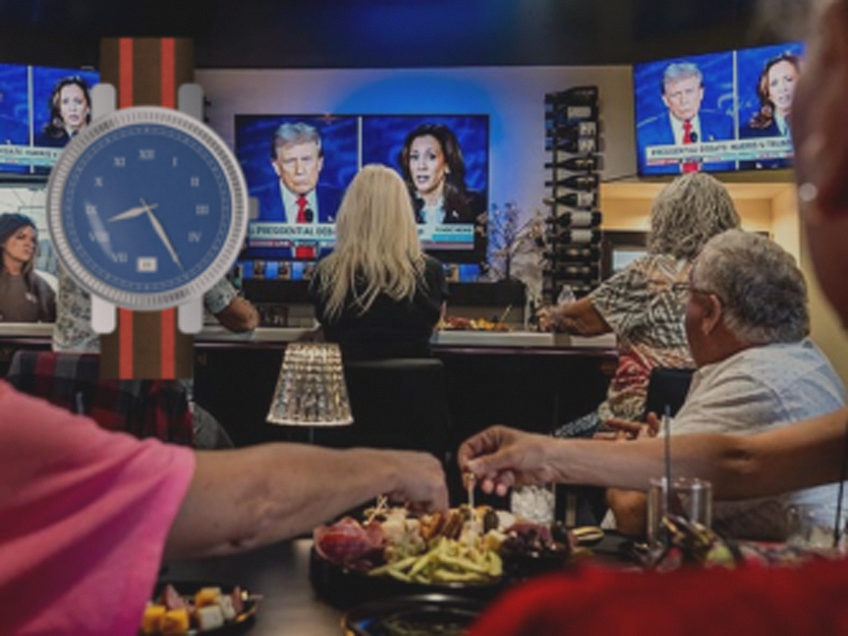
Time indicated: 8:25
